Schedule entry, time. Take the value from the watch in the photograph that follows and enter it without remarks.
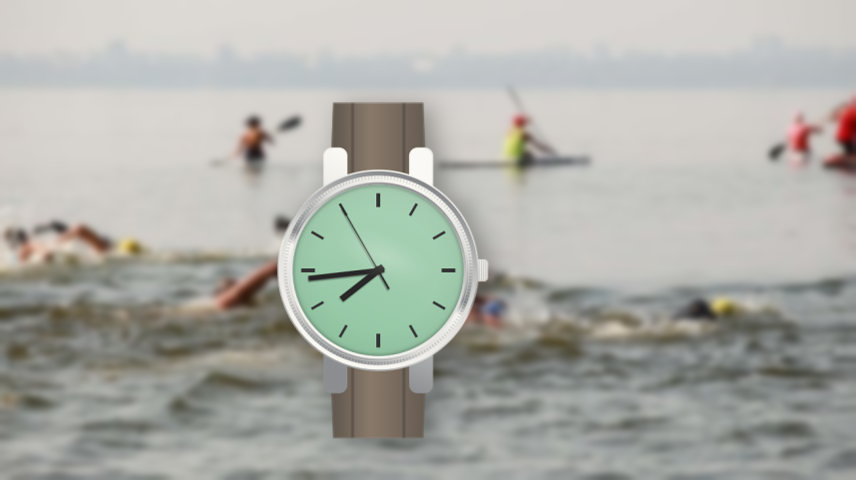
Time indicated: 7:43:55
